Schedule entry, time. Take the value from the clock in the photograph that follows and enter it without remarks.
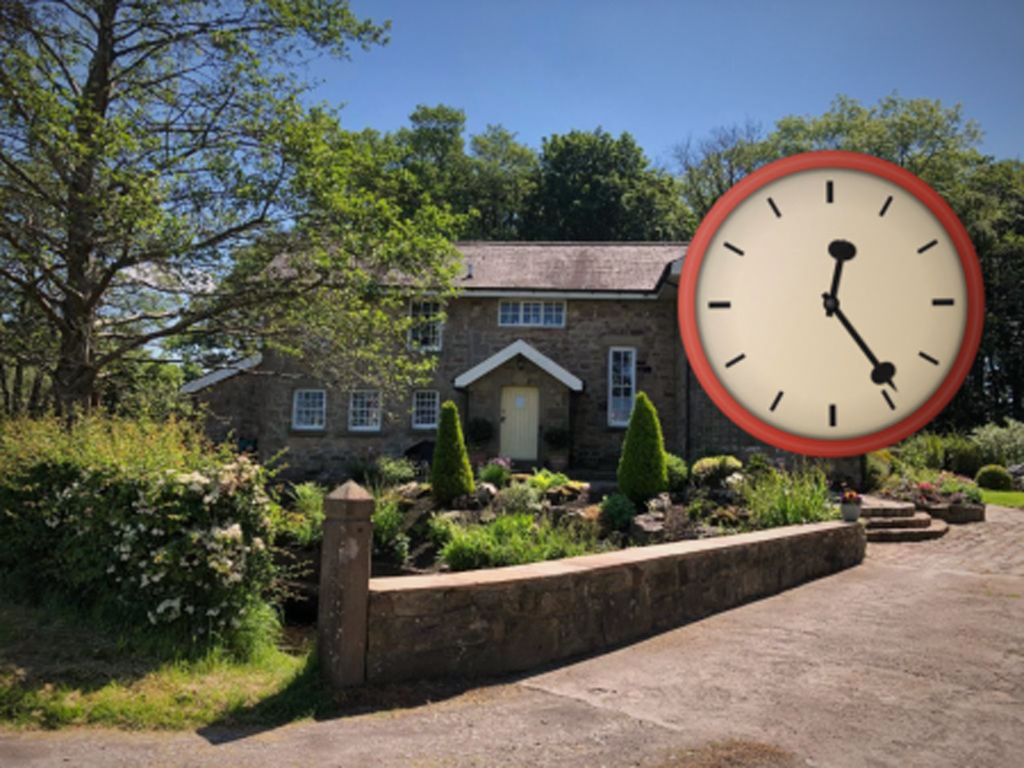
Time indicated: 12:24
